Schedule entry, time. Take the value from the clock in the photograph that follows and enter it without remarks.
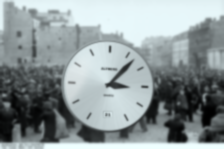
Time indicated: 3:07
